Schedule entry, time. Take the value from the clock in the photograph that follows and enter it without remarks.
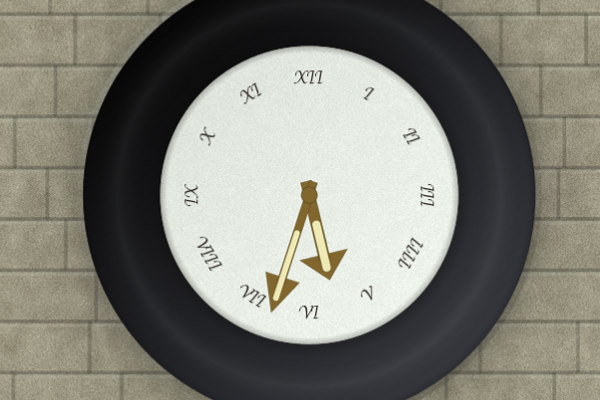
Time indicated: 5:33
